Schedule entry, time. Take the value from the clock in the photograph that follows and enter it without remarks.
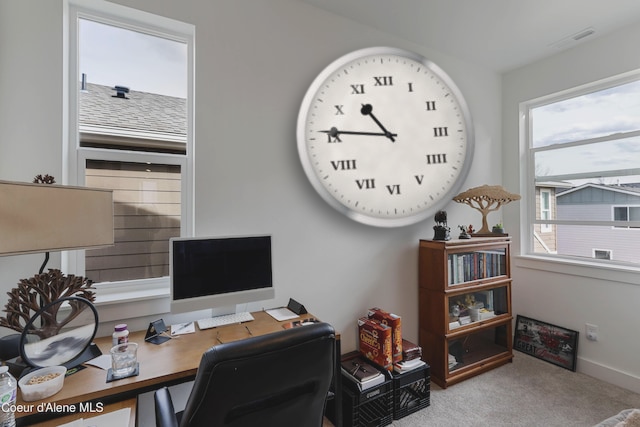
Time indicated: 10:46
